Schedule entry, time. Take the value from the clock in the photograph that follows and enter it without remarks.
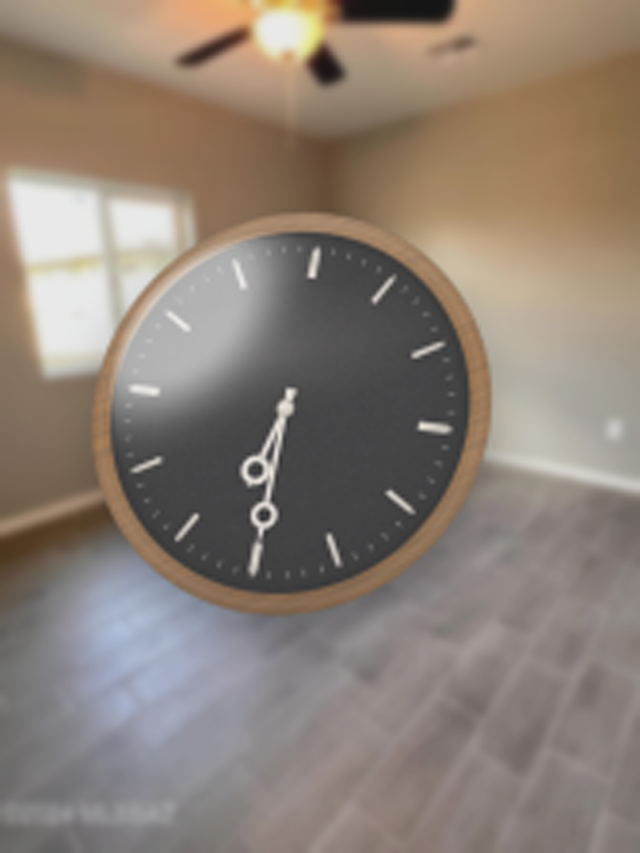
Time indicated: 6:30
